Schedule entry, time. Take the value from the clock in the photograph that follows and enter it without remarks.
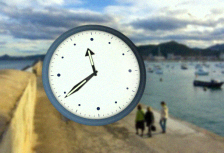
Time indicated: 11:39
